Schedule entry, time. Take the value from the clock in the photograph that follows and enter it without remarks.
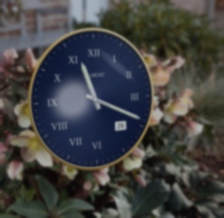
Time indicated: 11:19
